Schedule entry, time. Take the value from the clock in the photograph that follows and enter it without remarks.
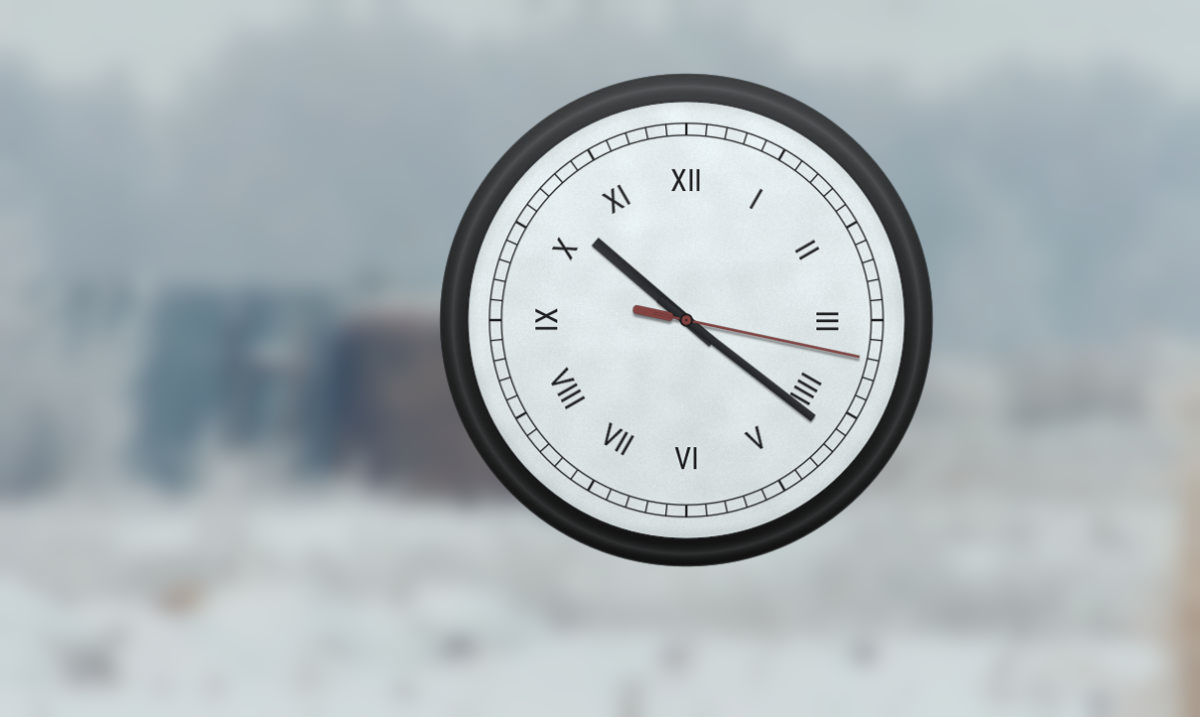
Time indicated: 10:21:17
